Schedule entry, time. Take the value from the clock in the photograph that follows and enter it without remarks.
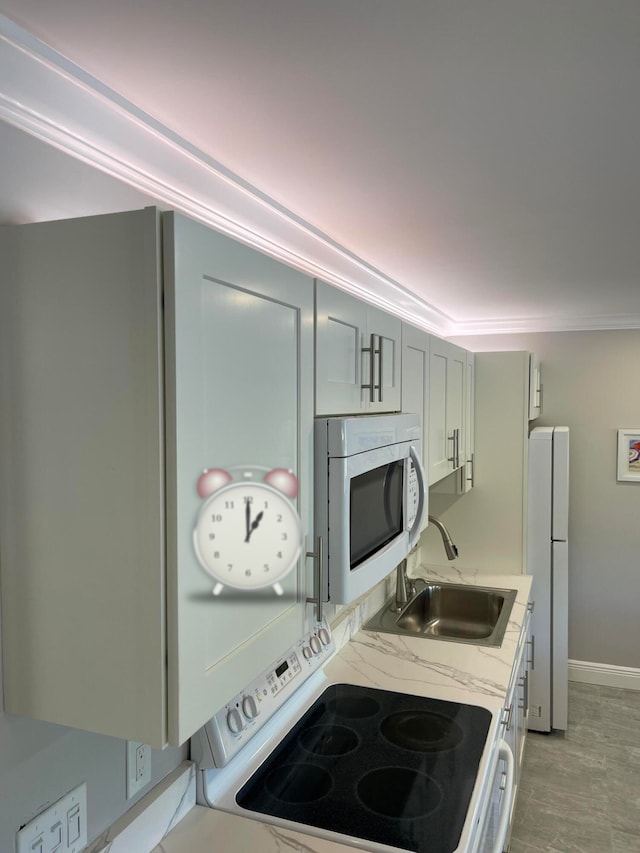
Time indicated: 1:00
